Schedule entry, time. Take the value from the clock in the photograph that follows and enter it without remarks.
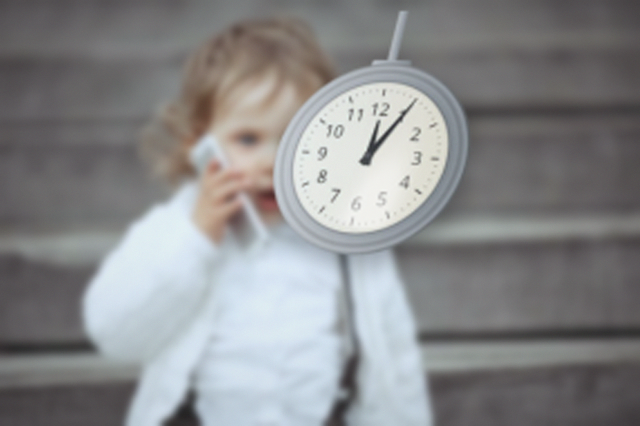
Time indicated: 12:05
